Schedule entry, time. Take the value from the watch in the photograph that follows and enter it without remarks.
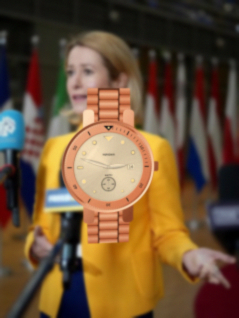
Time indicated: 2:48
